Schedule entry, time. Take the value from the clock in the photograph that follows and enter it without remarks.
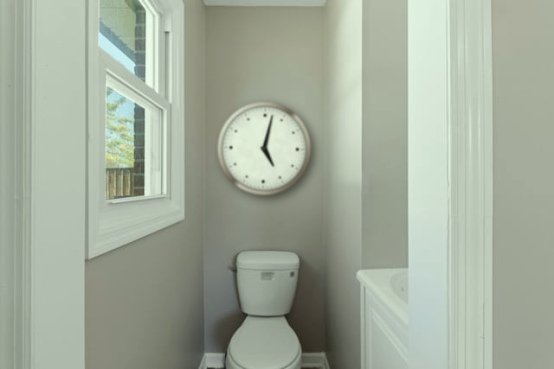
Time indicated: 5:02
